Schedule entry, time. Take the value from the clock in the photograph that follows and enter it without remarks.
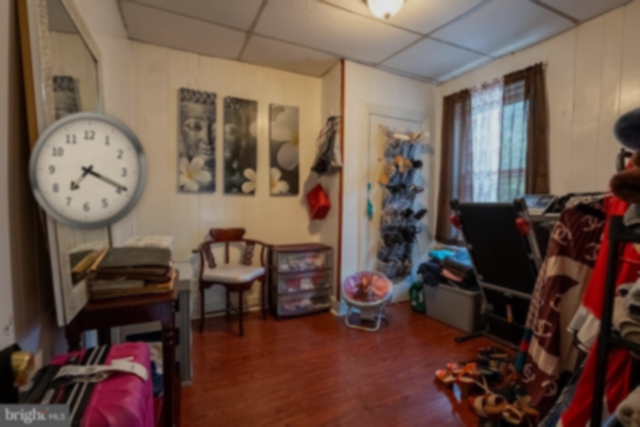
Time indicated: 7:19
